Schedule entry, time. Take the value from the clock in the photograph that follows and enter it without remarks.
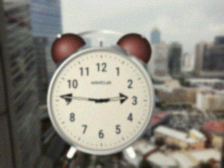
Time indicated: 2:46
